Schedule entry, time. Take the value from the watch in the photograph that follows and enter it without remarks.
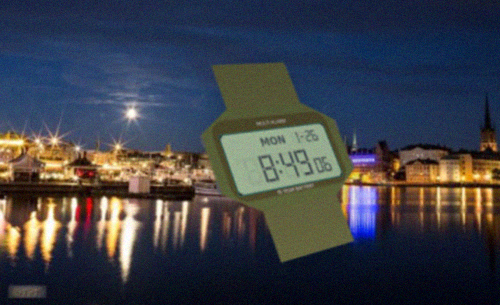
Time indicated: 8:49:06
